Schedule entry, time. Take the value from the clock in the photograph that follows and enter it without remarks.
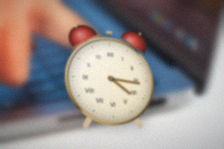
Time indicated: 4:16
